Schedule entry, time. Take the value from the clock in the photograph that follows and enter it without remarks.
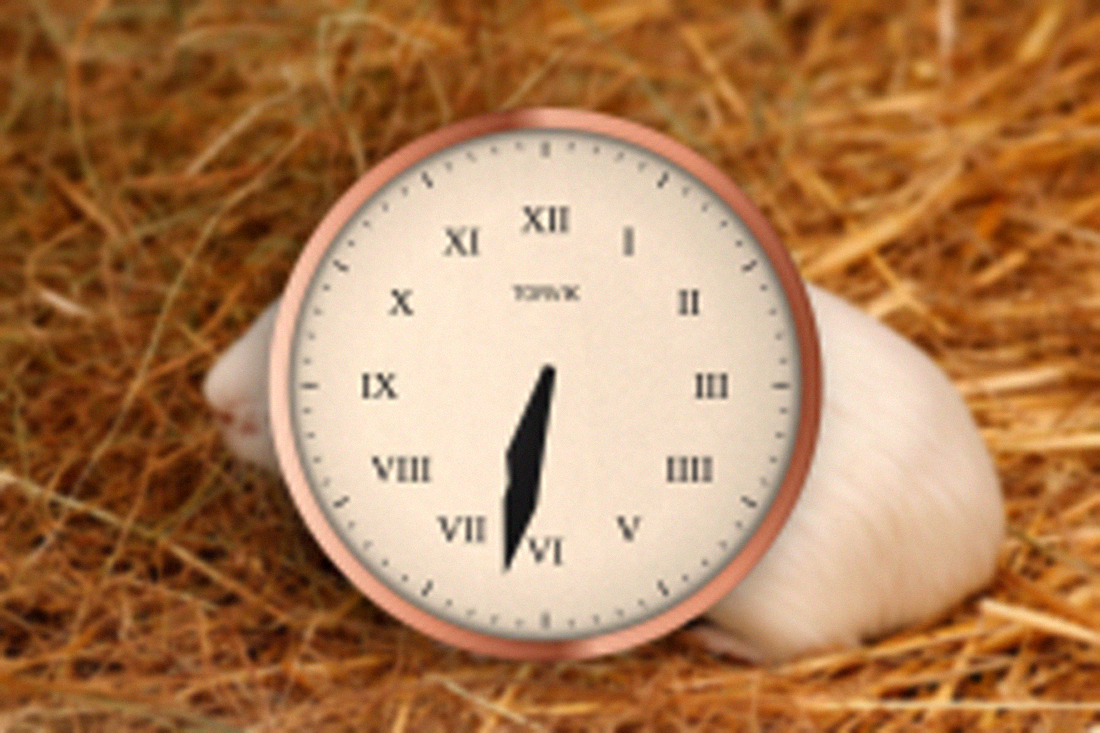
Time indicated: 6:32
